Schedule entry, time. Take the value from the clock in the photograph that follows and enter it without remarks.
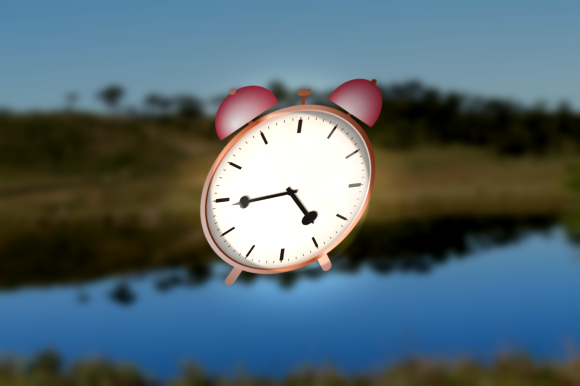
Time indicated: 4:44
